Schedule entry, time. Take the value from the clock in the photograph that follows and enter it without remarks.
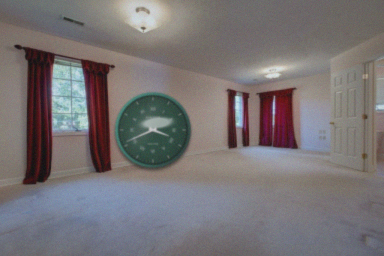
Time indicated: 3:41
